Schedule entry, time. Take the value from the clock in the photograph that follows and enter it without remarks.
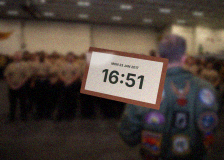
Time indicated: 16:51
